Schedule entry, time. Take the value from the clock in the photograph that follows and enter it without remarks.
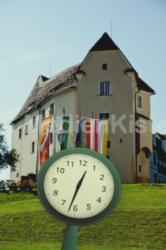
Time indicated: 12:32
